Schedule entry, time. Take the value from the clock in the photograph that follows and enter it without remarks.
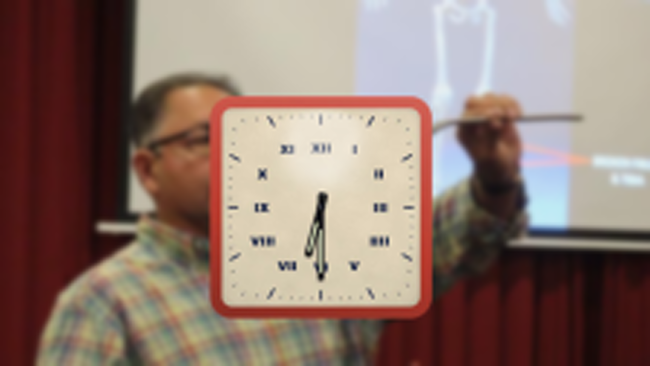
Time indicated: 6:30
